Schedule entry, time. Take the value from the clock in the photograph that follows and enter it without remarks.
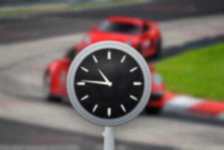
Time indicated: 10:46
